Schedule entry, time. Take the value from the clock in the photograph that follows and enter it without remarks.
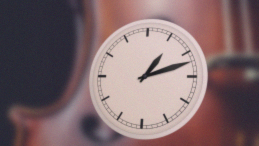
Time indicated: 1:12
